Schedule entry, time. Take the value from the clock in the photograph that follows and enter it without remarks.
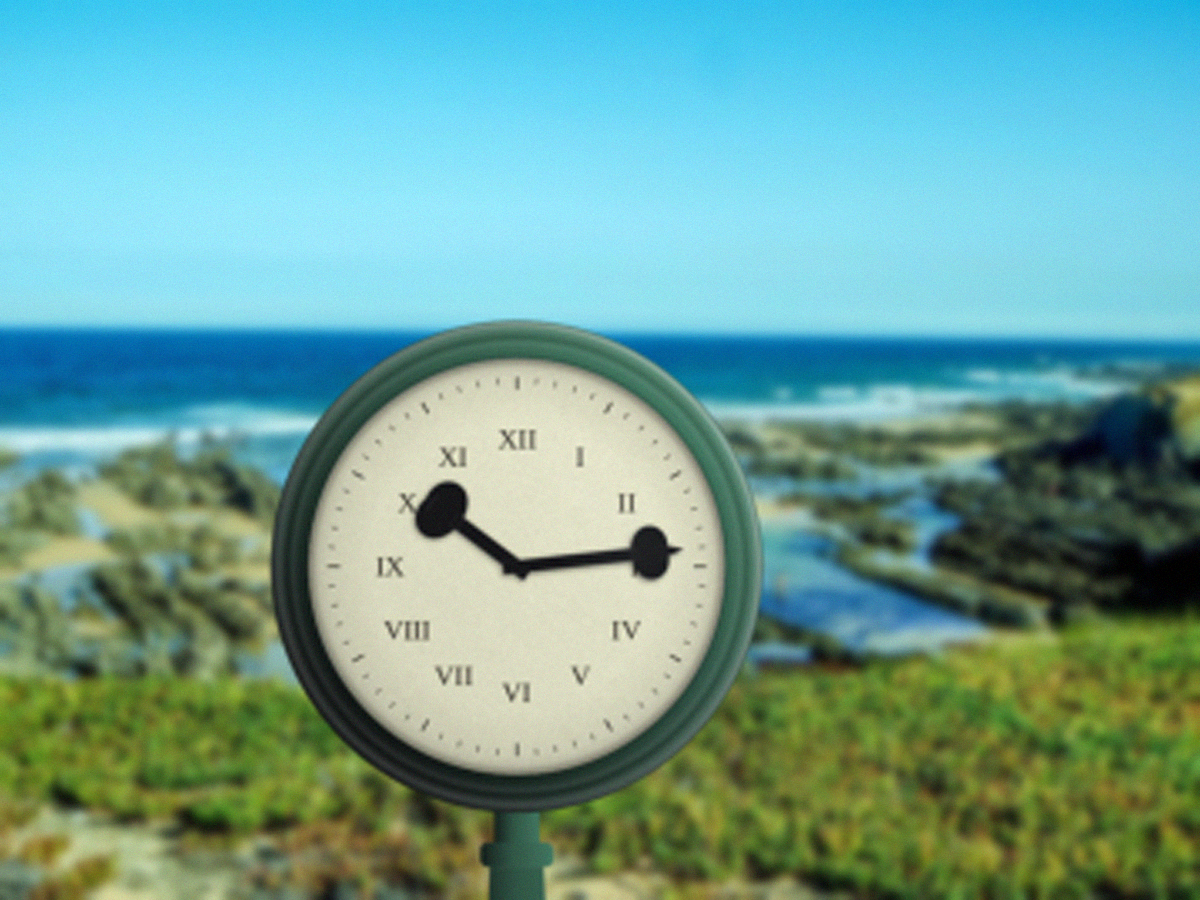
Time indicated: 10:14
